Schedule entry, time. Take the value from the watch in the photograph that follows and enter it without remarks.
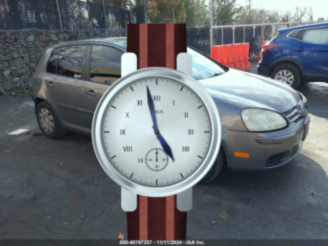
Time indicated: 4:58
